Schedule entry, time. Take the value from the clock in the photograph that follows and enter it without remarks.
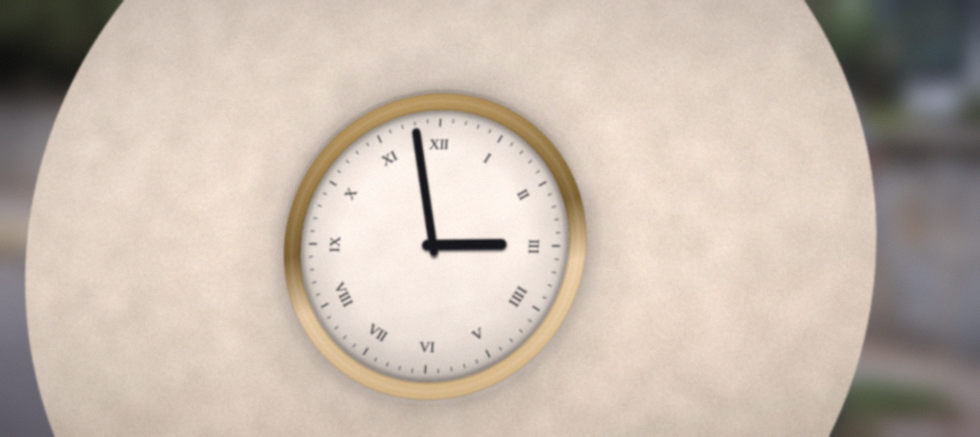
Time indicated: 2:58
